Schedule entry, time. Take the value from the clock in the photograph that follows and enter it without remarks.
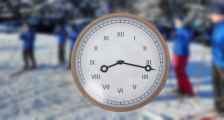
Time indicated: 8:17
